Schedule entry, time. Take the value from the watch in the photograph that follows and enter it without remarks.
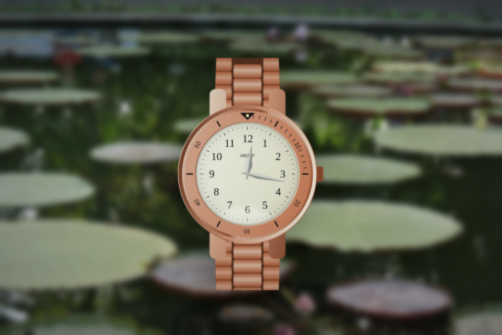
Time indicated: 12:17
